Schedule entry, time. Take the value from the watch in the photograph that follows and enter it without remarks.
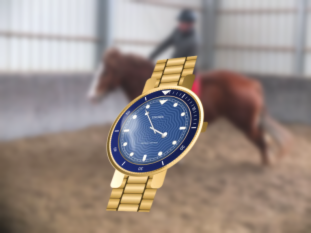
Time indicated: 3:54
